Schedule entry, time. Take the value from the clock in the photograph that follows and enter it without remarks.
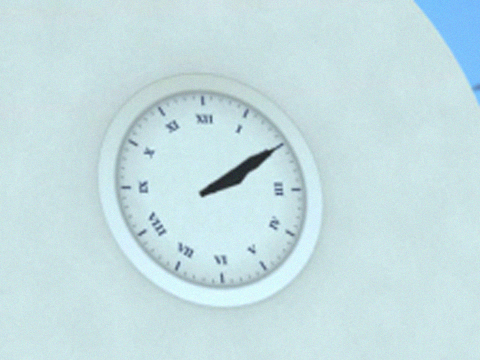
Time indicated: 2:10
